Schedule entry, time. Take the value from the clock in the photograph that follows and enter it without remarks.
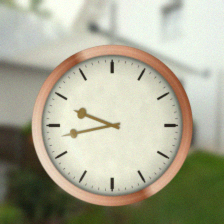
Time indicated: 9:43
